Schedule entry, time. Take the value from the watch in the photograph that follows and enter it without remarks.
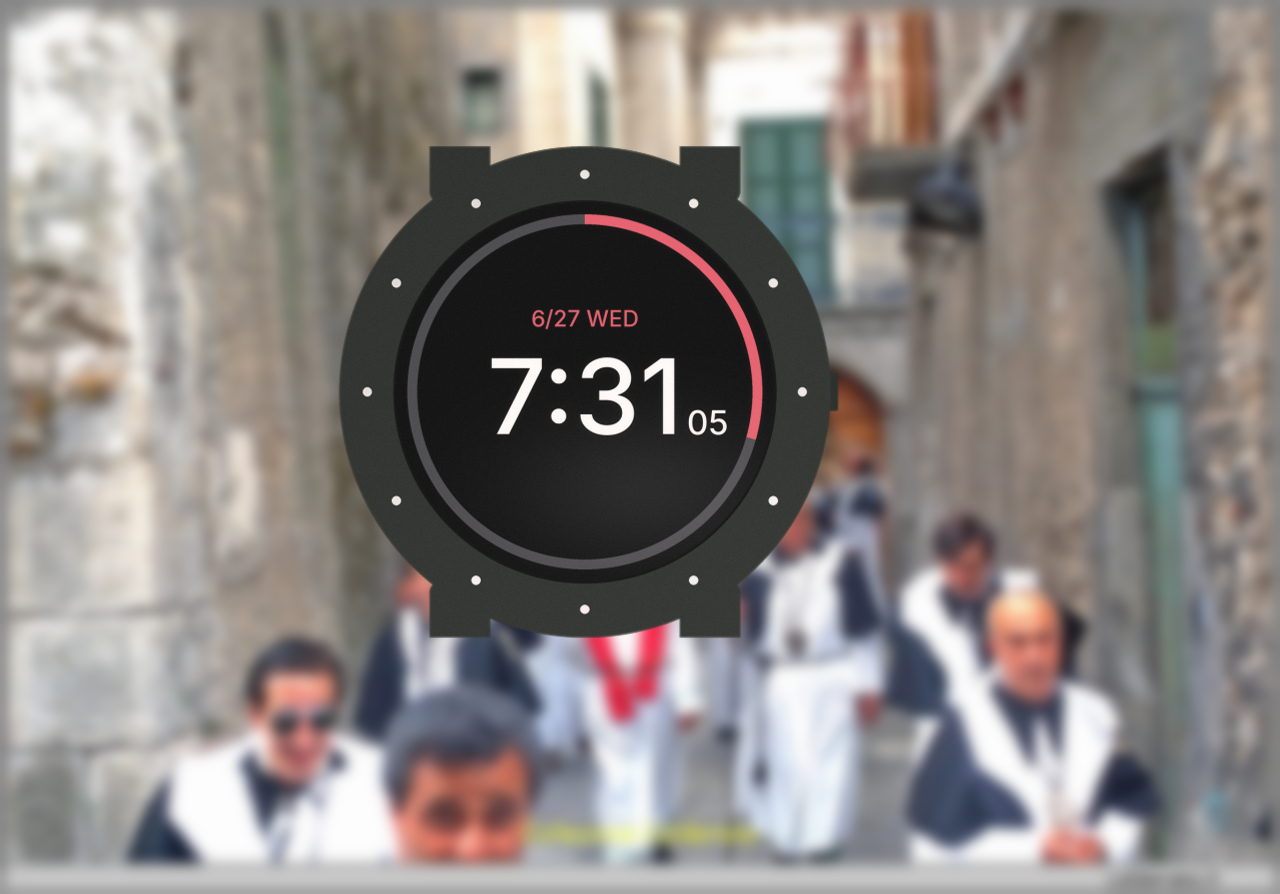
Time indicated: 7:31:05
